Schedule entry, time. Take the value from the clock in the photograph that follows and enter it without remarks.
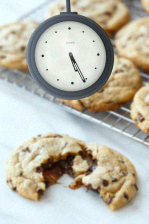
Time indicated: 5:26
